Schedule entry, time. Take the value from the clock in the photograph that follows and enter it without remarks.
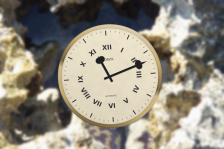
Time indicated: 11:12
